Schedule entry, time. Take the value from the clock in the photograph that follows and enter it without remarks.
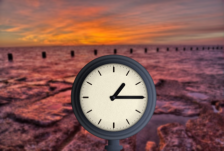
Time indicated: 1:15
